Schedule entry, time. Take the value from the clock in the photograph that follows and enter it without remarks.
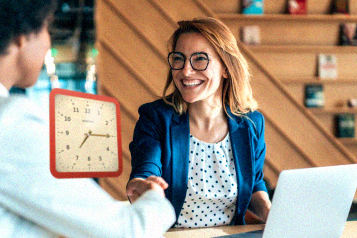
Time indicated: 7:15
